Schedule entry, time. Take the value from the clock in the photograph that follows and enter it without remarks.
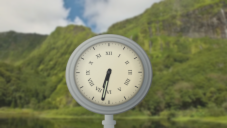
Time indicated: 6:32
